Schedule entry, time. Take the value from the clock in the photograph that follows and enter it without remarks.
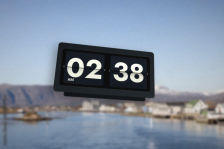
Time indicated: 2:38
